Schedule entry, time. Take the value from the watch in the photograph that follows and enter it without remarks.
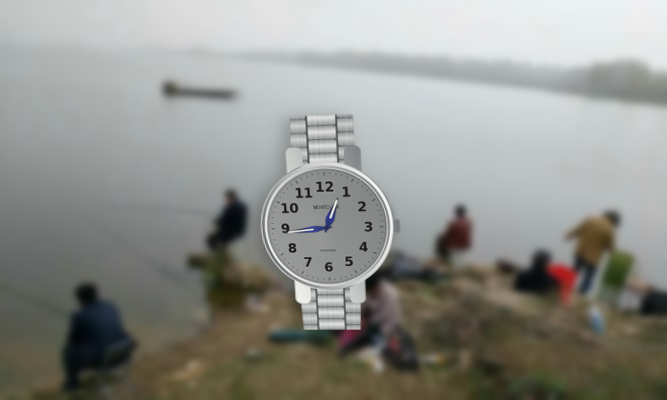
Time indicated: 12:44
